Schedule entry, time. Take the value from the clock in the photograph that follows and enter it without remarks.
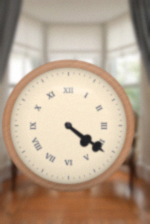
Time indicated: 4:21
